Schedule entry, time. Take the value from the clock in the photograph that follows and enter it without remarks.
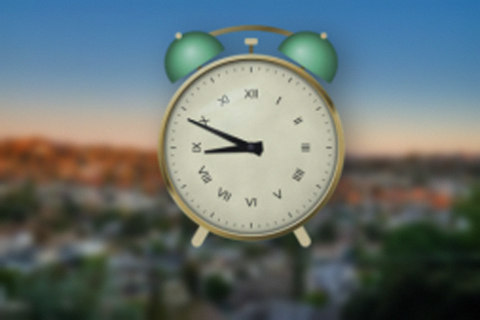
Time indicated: 8:49
